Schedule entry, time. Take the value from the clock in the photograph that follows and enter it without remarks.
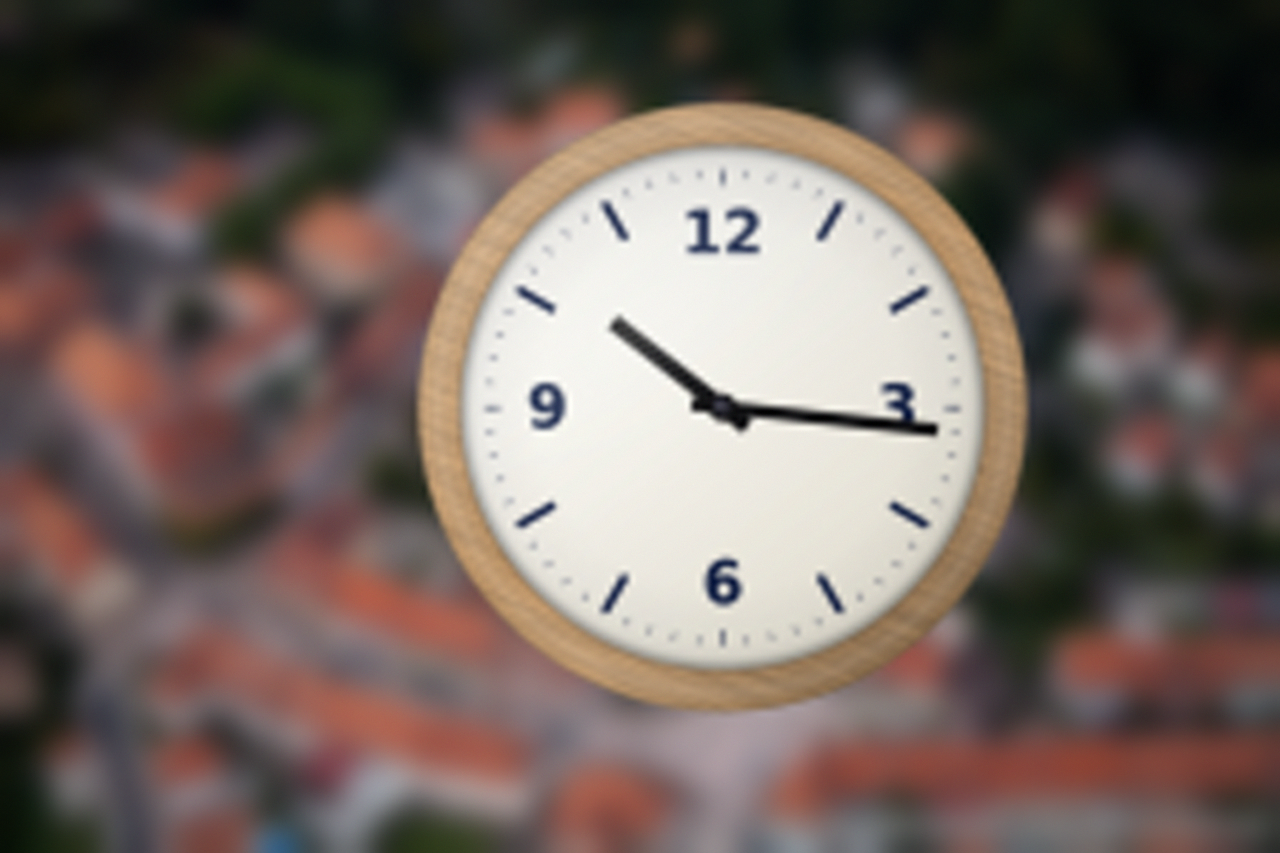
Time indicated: 10:16
